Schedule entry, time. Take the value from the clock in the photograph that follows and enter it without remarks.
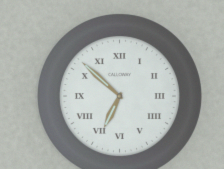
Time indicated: 6:52
